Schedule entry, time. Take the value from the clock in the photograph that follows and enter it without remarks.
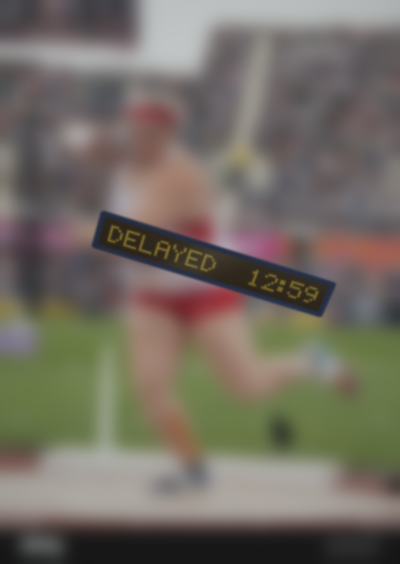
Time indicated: 12:59
